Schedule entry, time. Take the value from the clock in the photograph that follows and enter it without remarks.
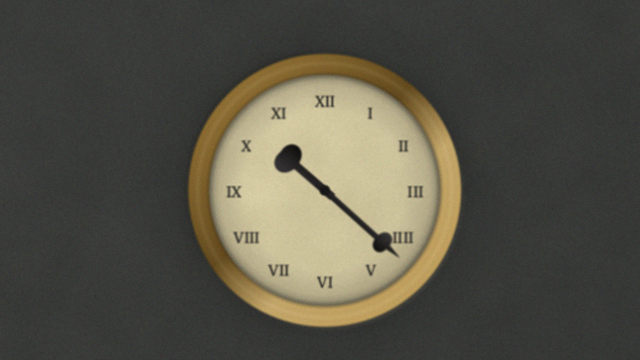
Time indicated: 10:22
